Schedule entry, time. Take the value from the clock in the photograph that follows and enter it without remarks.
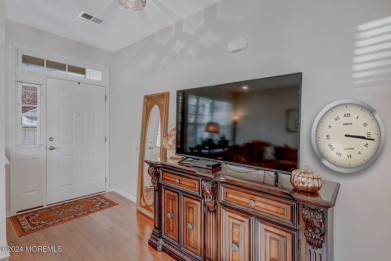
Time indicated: 3:17
